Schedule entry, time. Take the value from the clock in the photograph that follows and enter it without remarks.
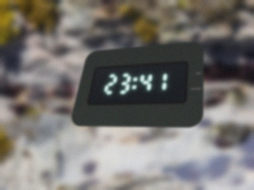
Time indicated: 23:41
